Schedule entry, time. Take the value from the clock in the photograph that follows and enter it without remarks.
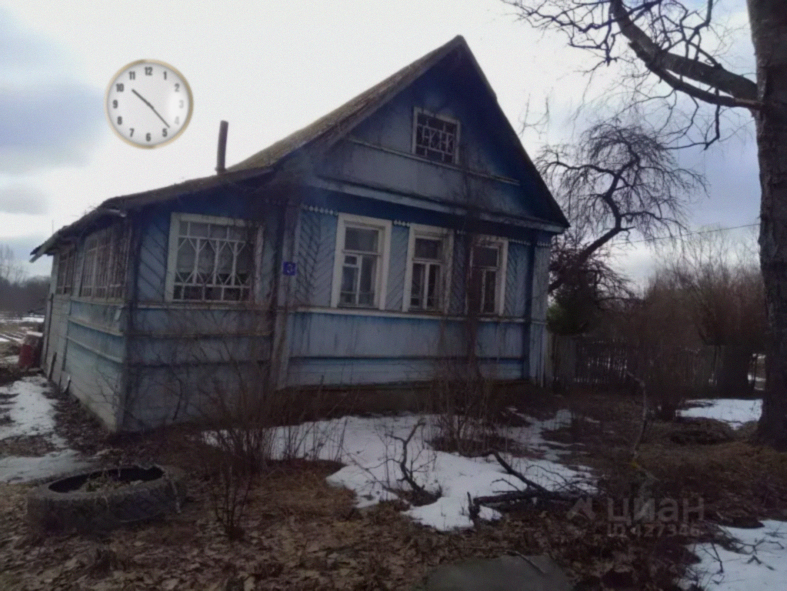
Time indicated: 10:23
